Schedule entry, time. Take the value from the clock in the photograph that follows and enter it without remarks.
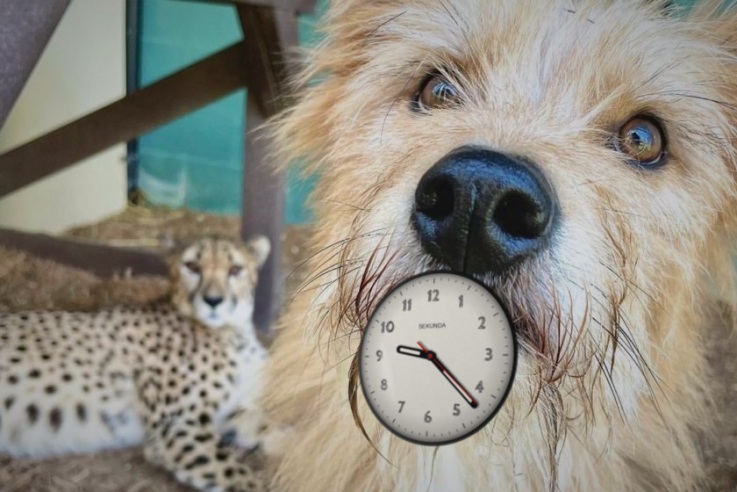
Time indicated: 9:22:22
